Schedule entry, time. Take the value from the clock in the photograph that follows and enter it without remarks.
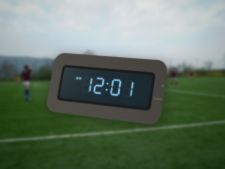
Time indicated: 12:01
